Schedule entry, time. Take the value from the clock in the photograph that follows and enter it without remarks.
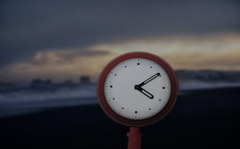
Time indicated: 4:09
